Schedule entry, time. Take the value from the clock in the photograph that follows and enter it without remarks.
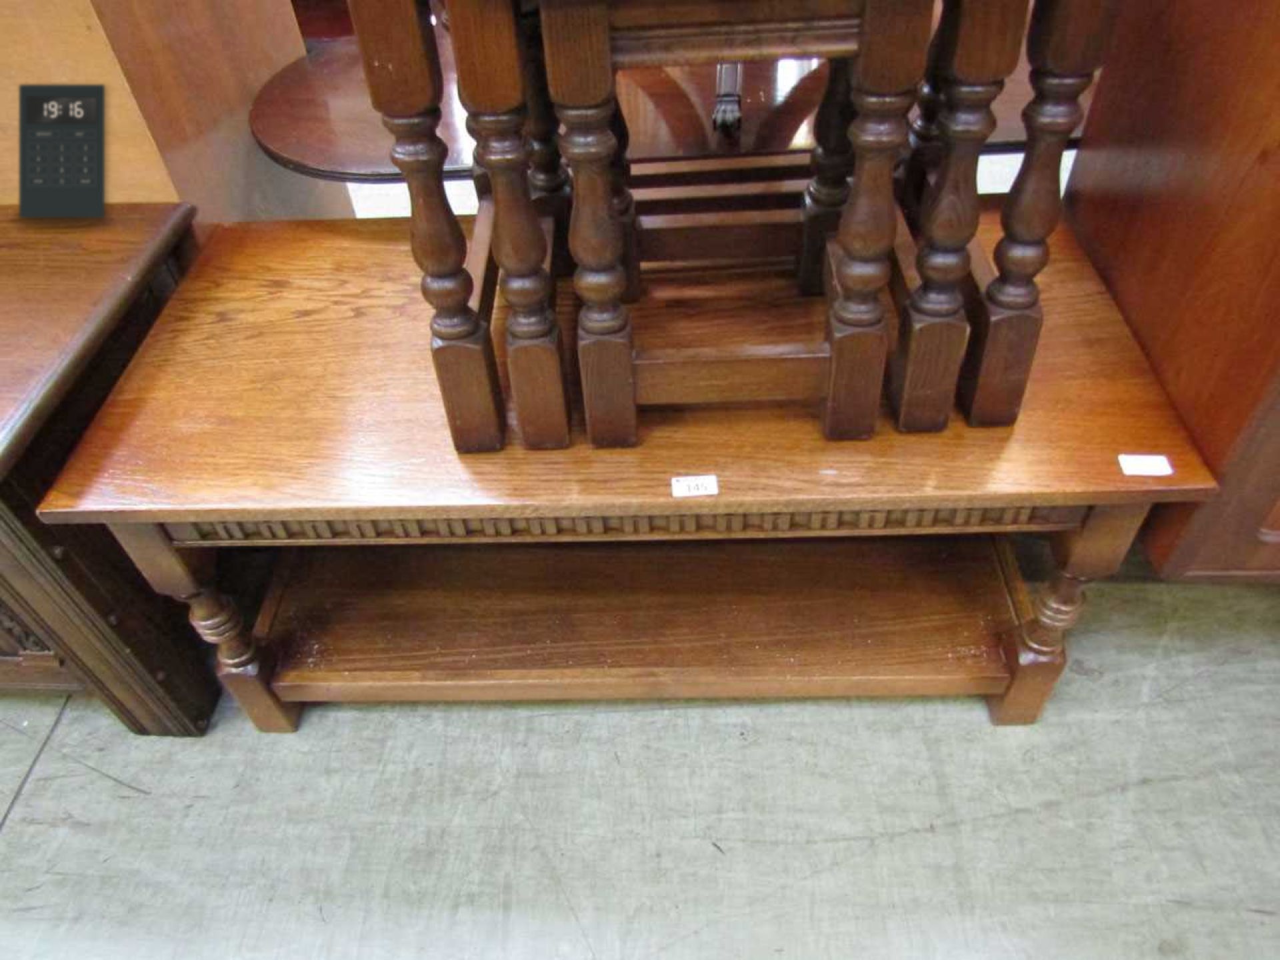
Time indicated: 19:16
